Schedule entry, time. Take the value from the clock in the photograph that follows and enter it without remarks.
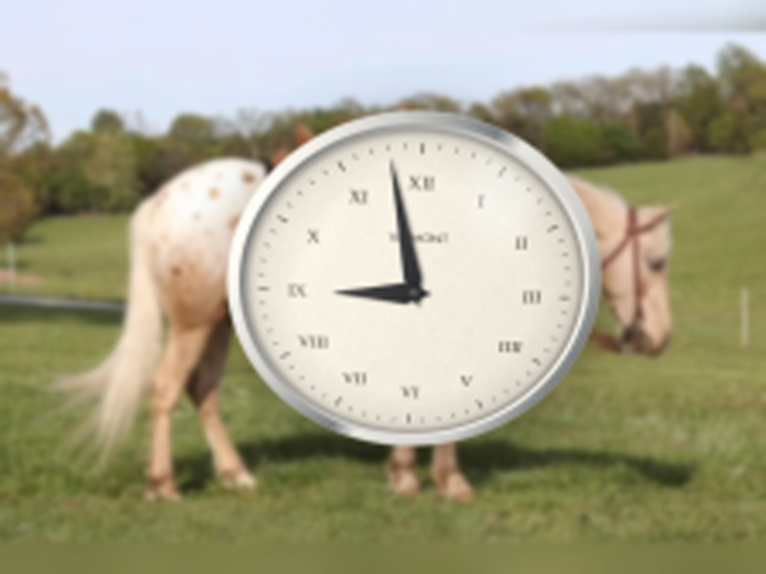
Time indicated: 8:58
